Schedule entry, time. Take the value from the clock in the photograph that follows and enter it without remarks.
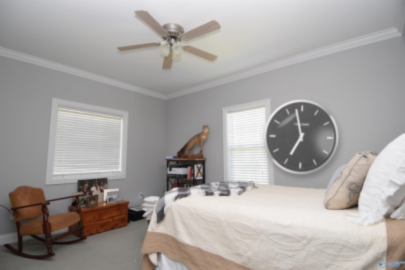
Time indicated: 6:58
